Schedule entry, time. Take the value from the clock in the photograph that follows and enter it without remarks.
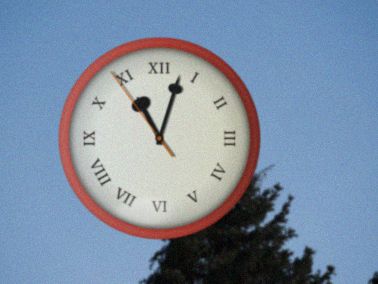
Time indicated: 11:02:54
